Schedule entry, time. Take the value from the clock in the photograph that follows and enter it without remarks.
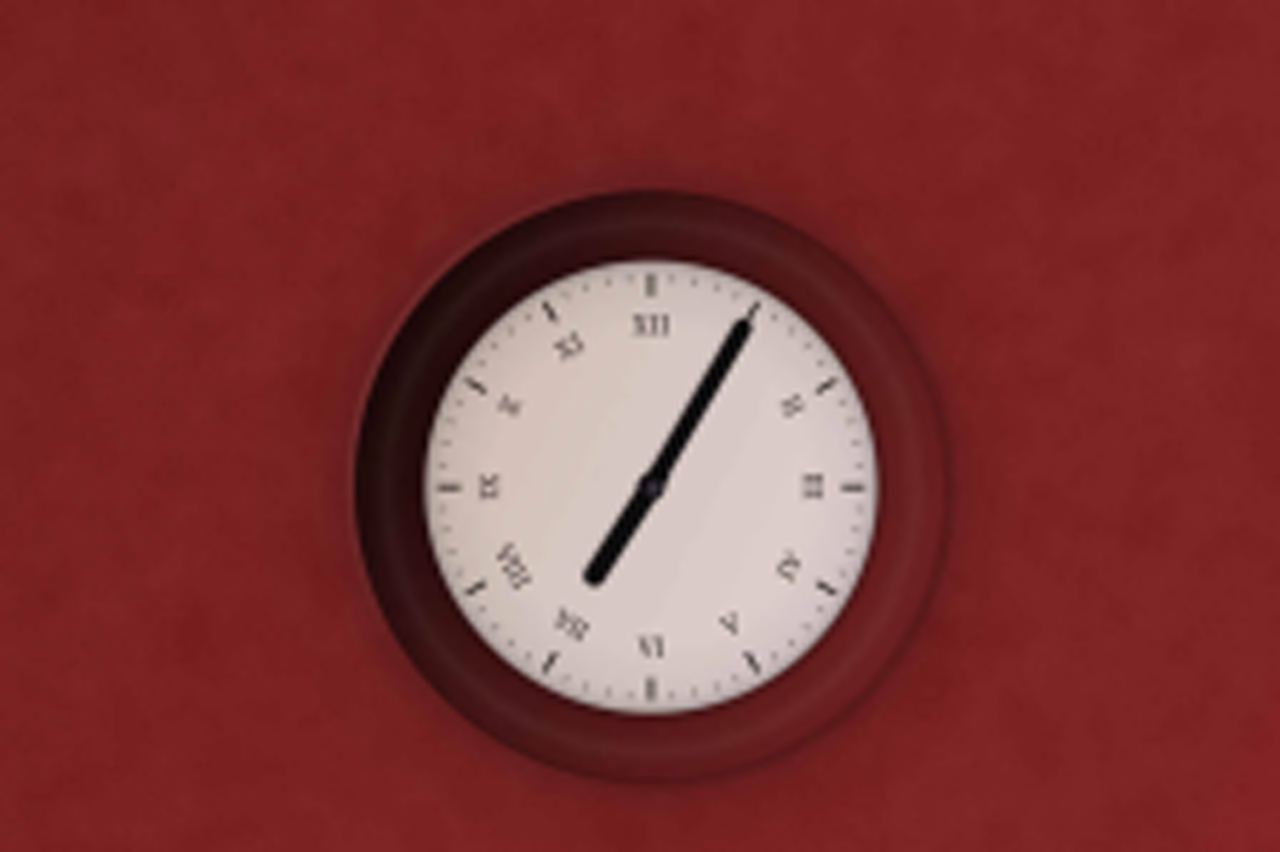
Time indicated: 7:05
